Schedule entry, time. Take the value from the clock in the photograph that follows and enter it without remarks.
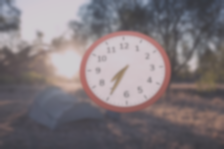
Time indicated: 7:35
